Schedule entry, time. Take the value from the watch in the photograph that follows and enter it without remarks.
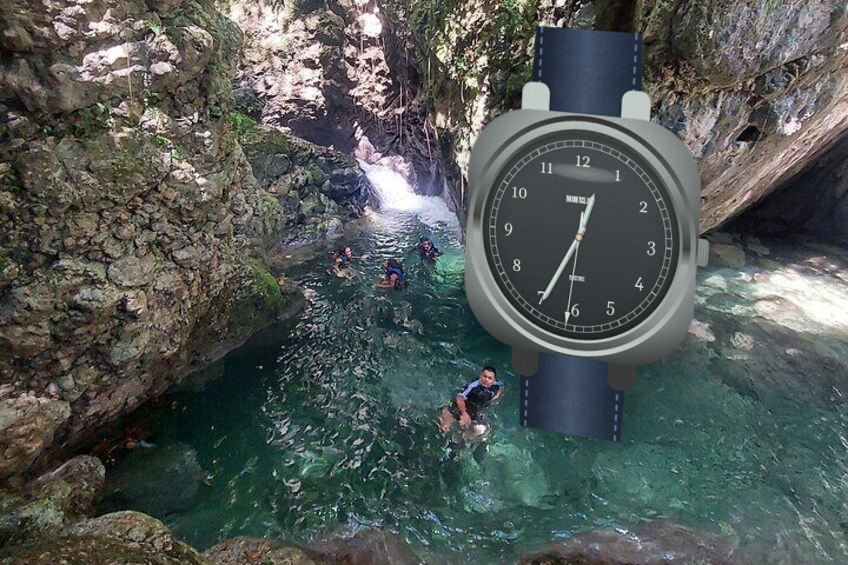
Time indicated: 12:34:31
